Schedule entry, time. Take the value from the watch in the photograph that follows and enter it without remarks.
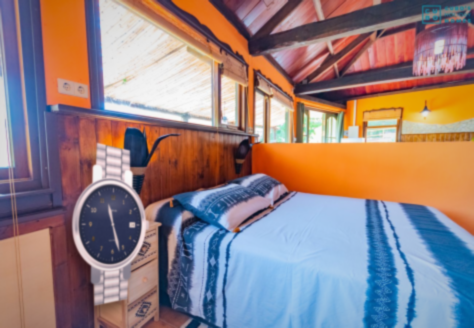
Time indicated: 11:27
